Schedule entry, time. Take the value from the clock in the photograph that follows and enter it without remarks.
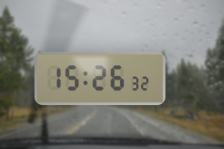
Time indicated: 15:26:32
